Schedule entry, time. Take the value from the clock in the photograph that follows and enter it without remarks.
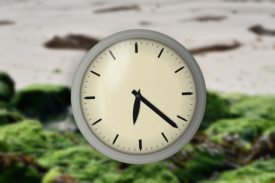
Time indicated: 6:22
